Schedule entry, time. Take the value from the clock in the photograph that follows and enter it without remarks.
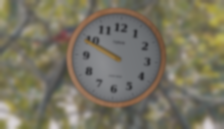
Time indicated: 9:49
